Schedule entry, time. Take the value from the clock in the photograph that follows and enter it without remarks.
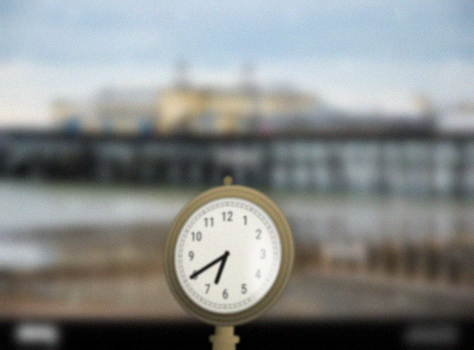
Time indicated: 6:40
